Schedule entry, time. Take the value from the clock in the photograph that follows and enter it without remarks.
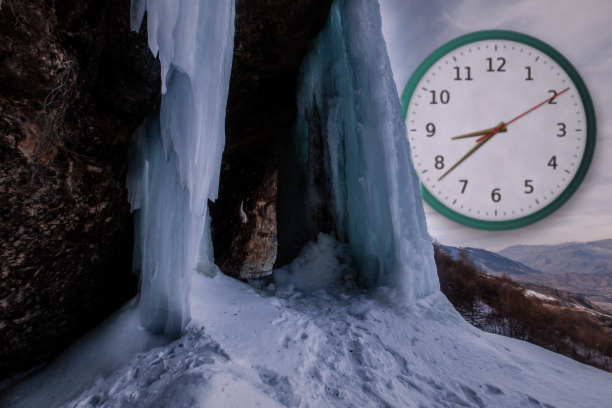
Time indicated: 8:38:10
